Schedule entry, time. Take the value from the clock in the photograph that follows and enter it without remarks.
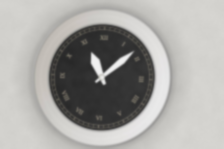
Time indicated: 11:08
